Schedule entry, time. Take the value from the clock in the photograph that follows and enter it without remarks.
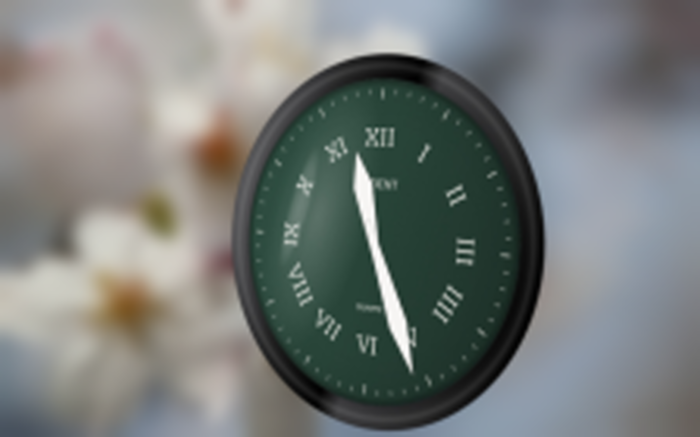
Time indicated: 11:26
